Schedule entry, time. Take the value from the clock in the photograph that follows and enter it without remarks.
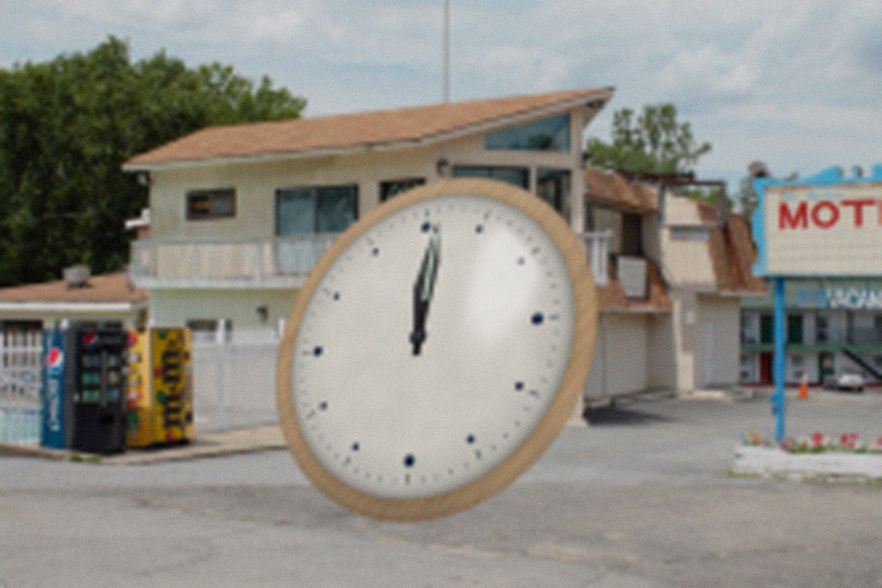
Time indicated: 12:01
